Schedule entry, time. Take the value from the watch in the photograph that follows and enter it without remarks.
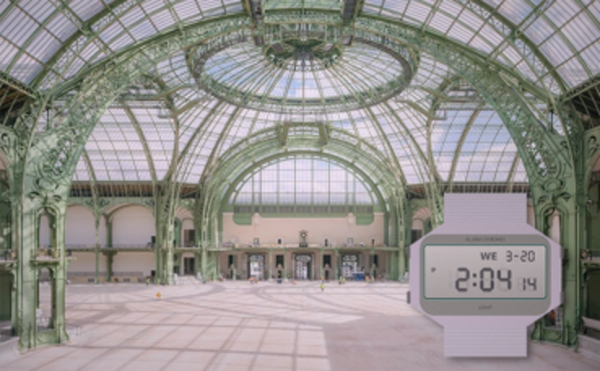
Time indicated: 2:04:14
